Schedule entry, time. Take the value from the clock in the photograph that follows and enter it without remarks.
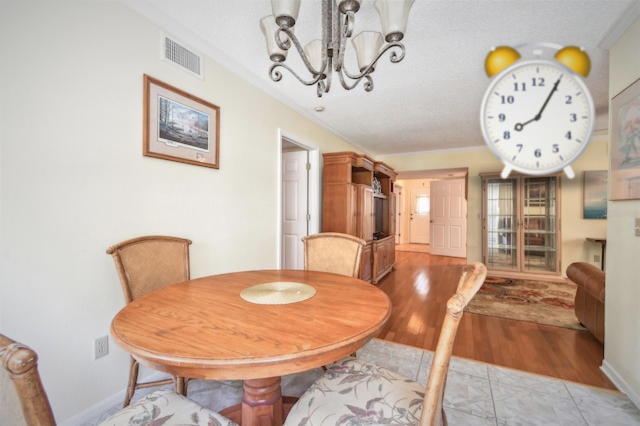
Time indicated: 8:05
